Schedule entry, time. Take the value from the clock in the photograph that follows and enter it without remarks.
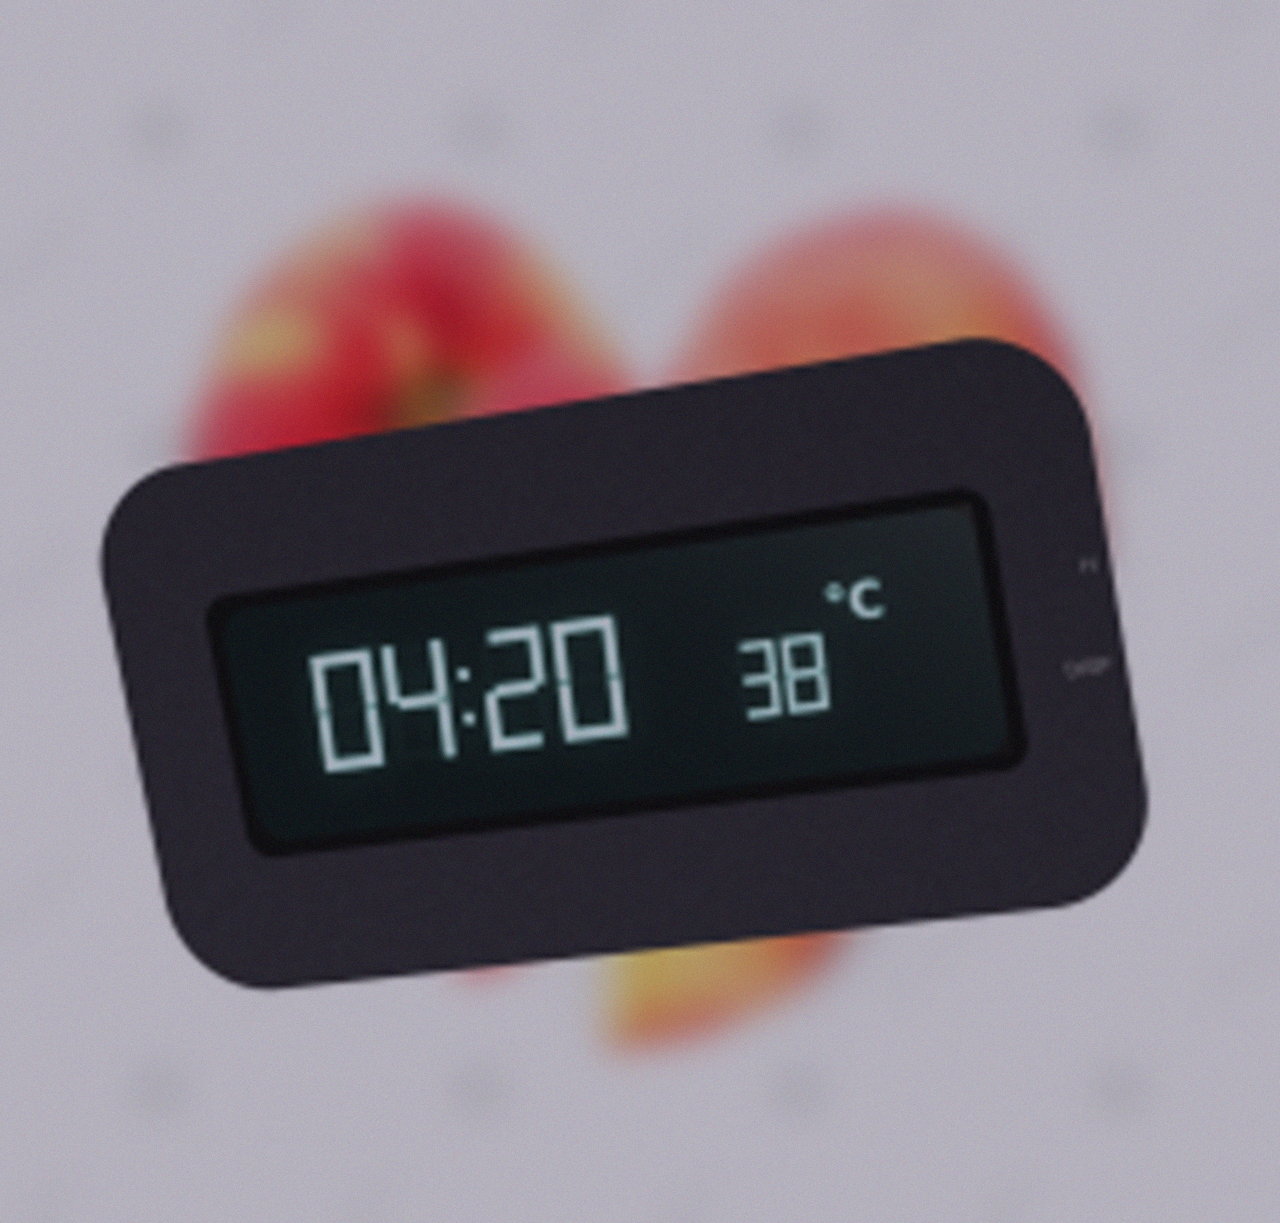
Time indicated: 4:20
